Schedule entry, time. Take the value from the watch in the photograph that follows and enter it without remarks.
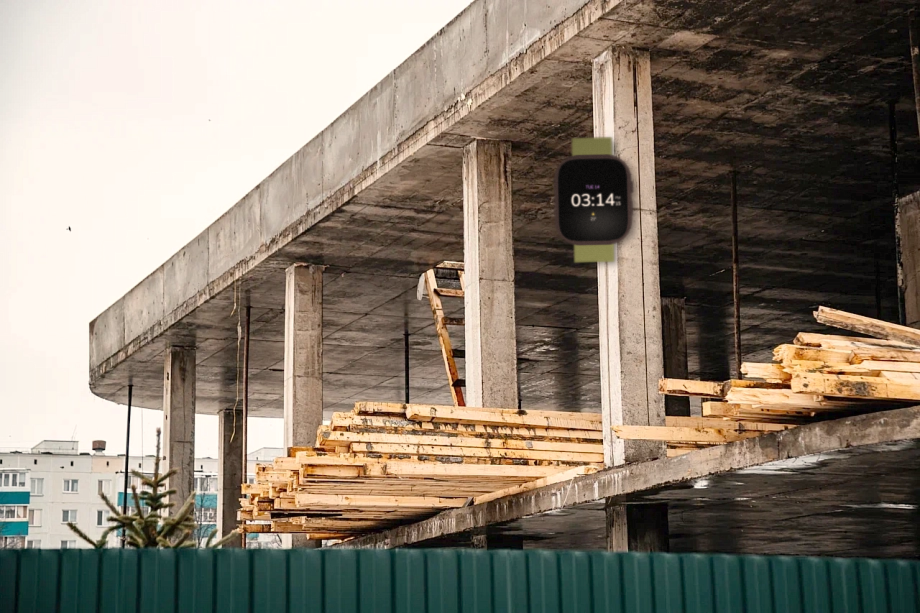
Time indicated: 3:14
